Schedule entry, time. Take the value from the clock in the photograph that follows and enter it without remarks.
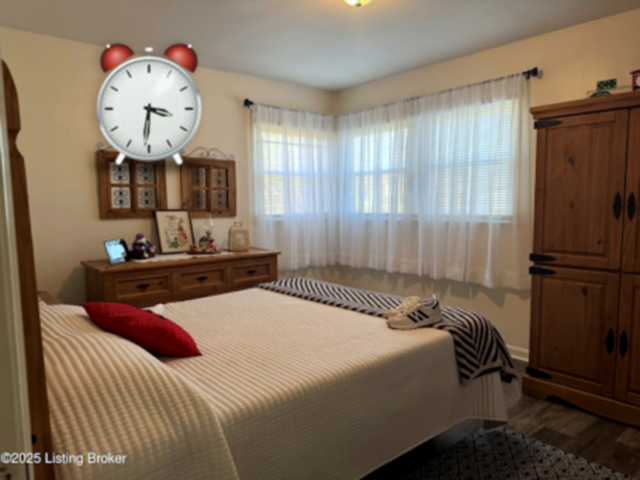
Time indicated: 3:31
